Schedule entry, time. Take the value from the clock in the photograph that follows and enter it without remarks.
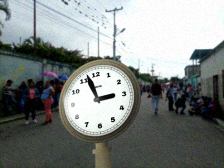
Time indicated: 2:57
